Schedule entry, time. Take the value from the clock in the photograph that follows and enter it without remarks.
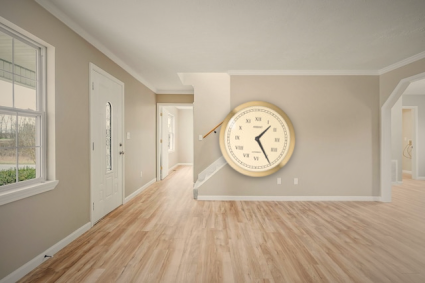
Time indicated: 1:25
